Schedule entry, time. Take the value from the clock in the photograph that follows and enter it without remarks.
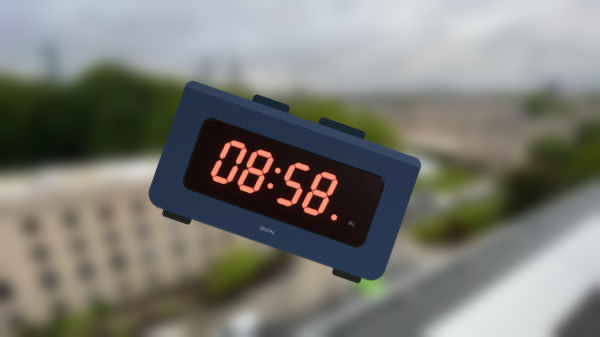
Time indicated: 8:58
